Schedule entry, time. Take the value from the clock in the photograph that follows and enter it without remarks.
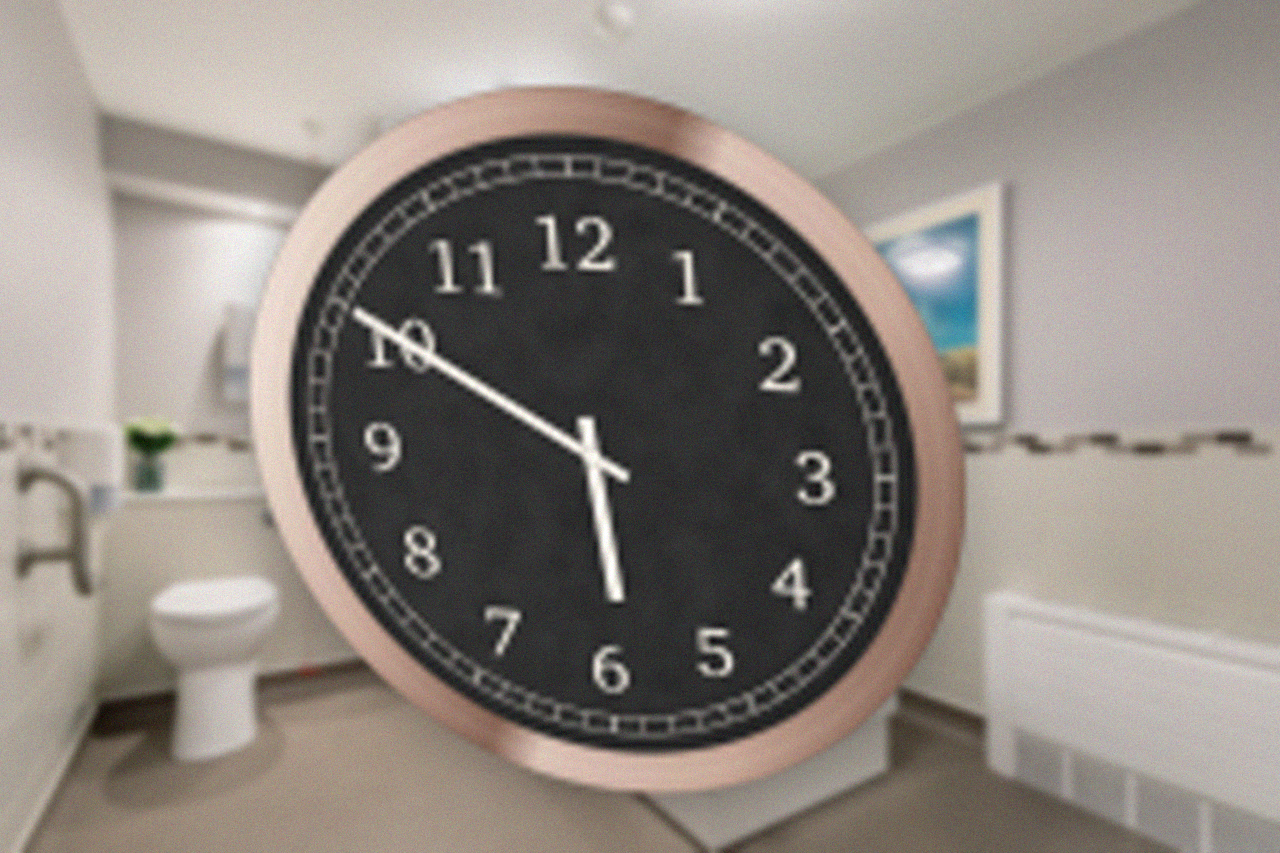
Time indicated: 5:50
